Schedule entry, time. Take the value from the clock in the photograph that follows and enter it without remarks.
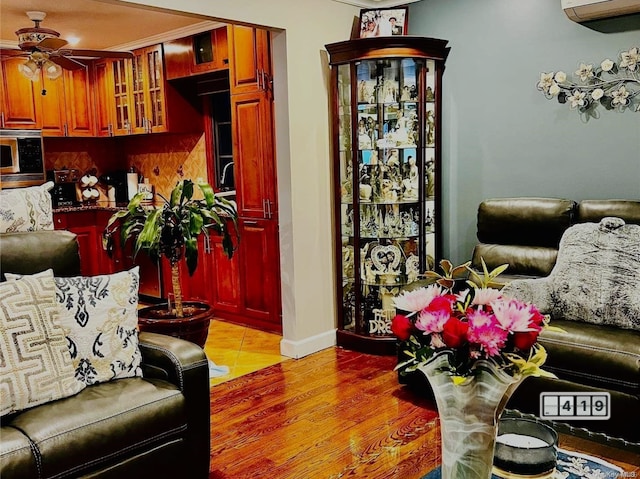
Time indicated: 4:19
